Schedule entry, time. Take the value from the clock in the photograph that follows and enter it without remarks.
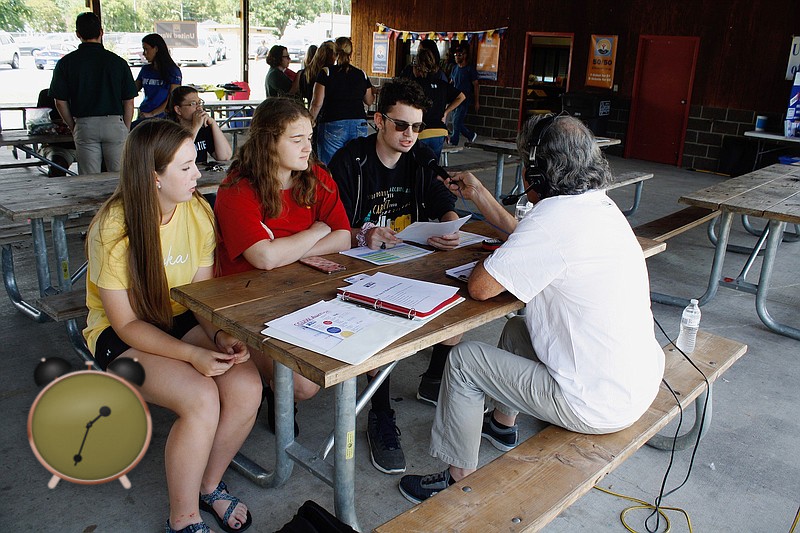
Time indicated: 1:33
